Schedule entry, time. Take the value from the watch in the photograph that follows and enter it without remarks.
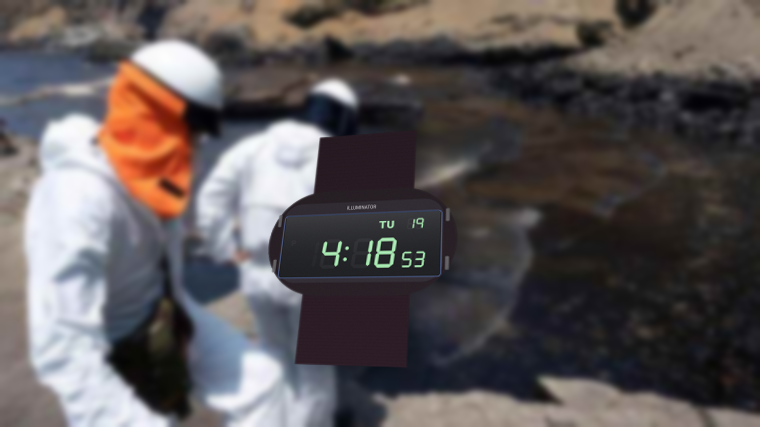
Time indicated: 4:18:53
